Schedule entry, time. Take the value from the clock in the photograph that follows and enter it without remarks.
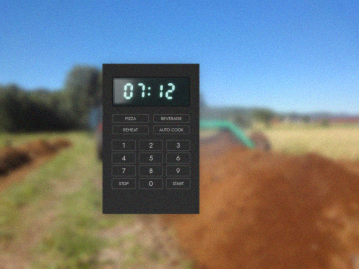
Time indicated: 7:12
